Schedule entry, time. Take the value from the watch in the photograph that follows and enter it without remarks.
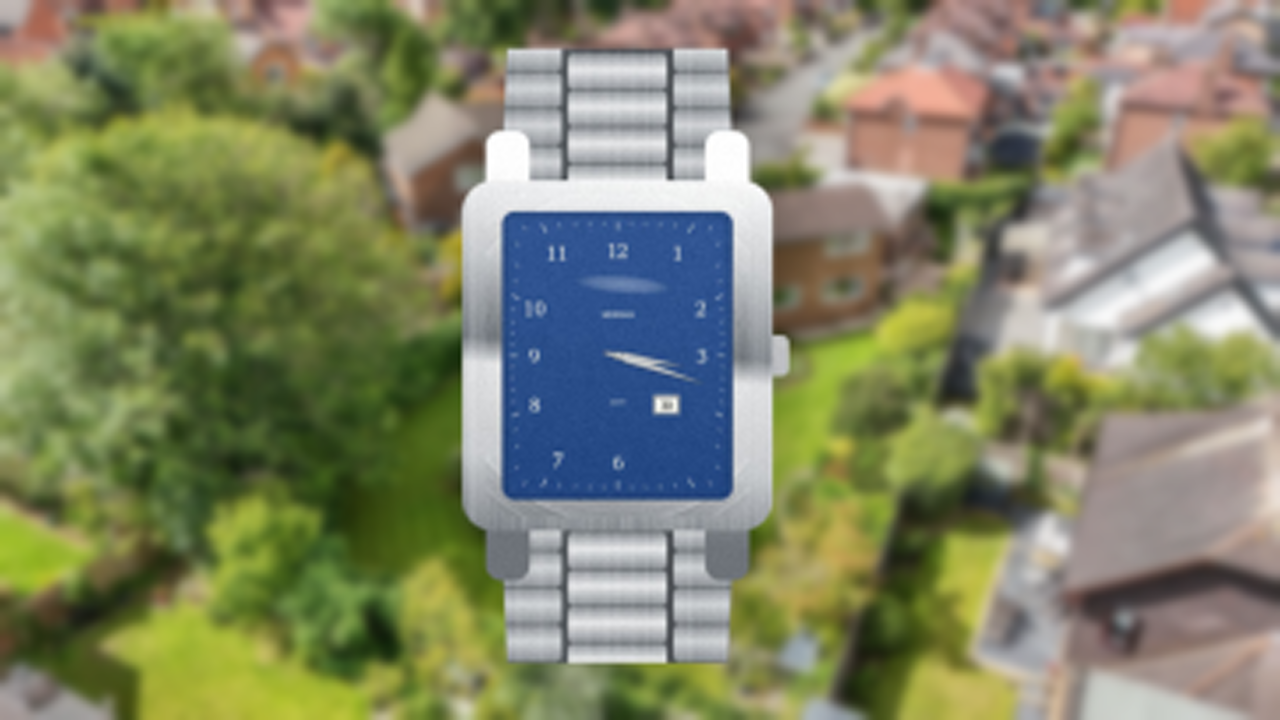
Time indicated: 3:18
